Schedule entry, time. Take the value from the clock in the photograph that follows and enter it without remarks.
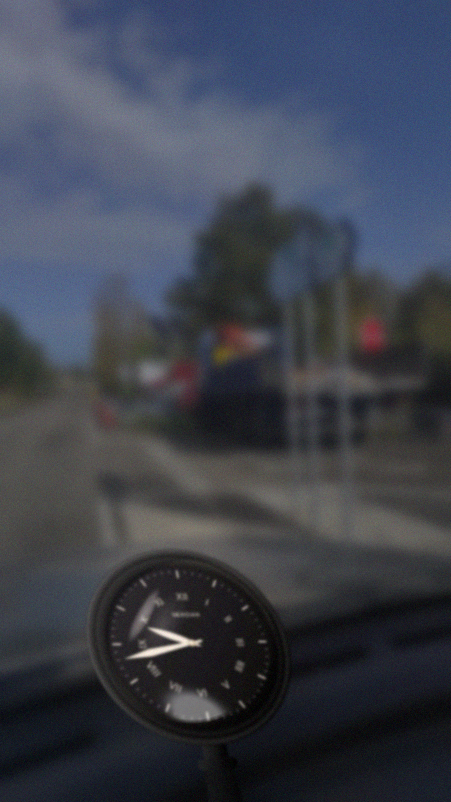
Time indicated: 9:43
